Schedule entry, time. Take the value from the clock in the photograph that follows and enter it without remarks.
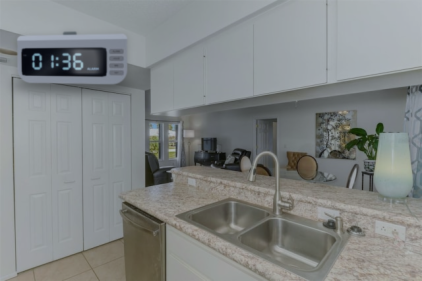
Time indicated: 1:36
